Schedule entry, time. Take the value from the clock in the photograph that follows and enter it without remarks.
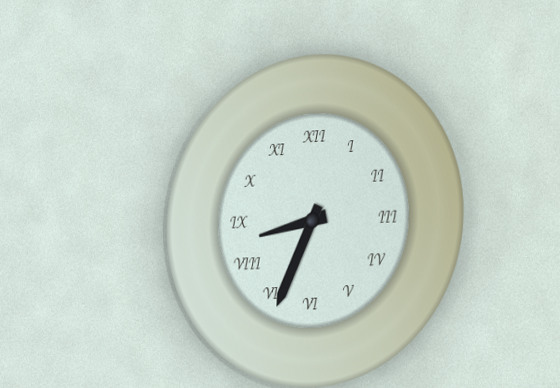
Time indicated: 8:34
